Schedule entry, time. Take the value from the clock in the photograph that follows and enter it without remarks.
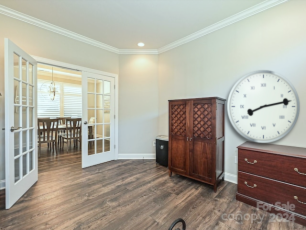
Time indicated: 8:13
